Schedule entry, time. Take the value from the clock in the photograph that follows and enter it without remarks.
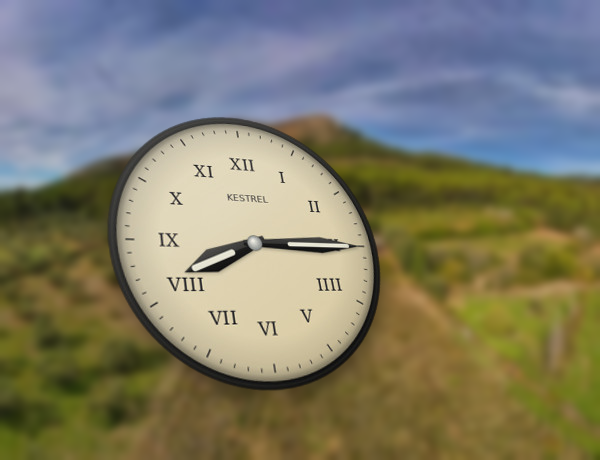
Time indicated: 8:15
